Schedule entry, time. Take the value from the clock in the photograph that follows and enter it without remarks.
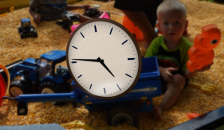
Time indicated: 4:46
